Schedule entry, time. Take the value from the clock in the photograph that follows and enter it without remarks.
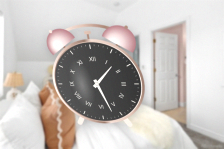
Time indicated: 1:27
